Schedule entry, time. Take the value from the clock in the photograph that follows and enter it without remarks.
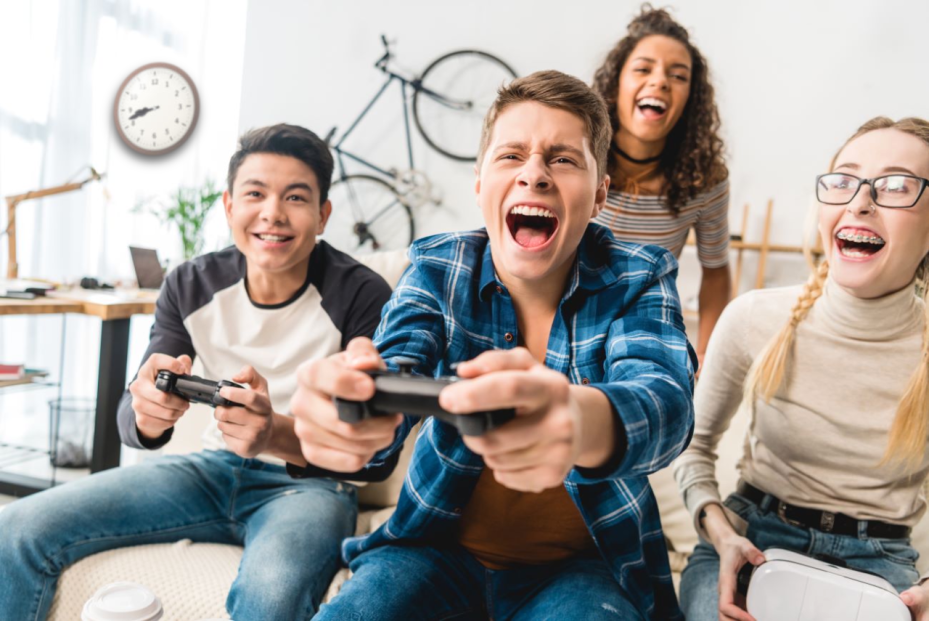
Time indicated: 8:42
